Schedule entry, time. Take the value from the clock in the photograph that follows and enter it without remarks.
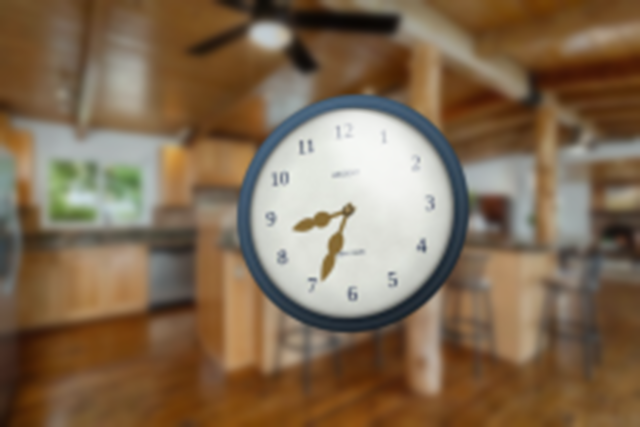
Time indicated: 8:34
